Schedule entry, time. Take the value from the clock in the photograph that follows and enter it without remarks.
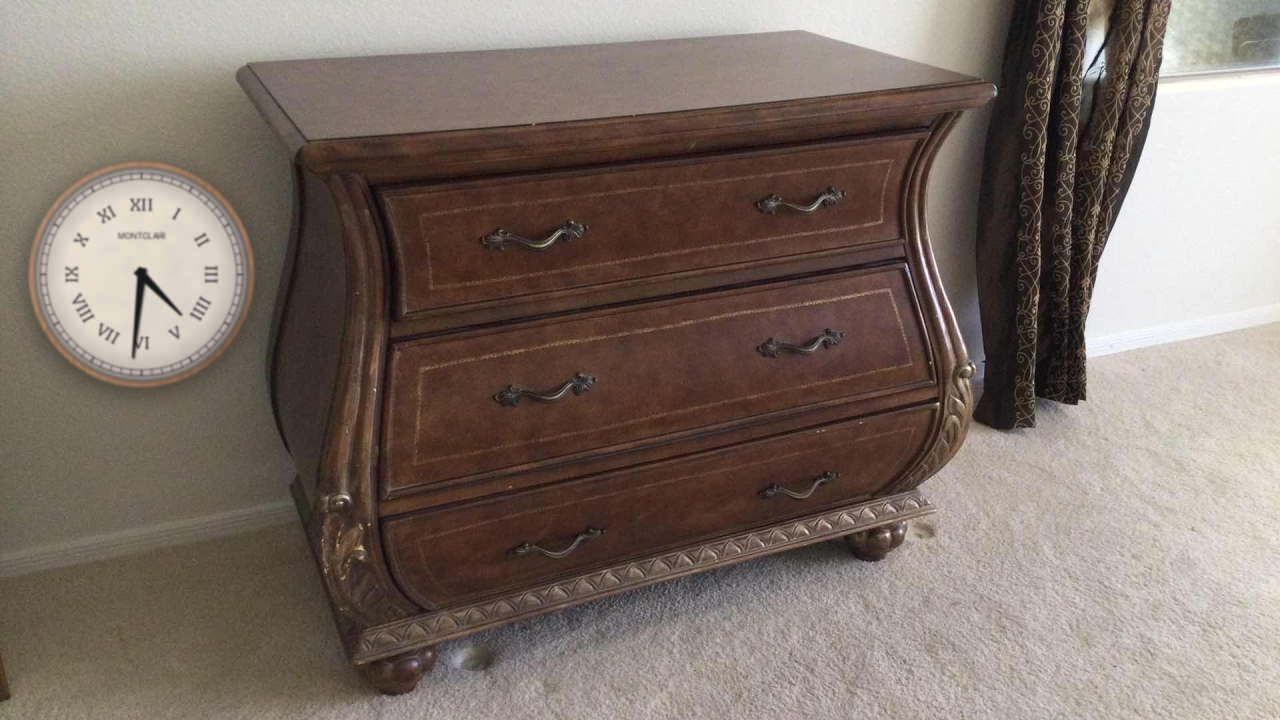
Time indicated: 4:31
